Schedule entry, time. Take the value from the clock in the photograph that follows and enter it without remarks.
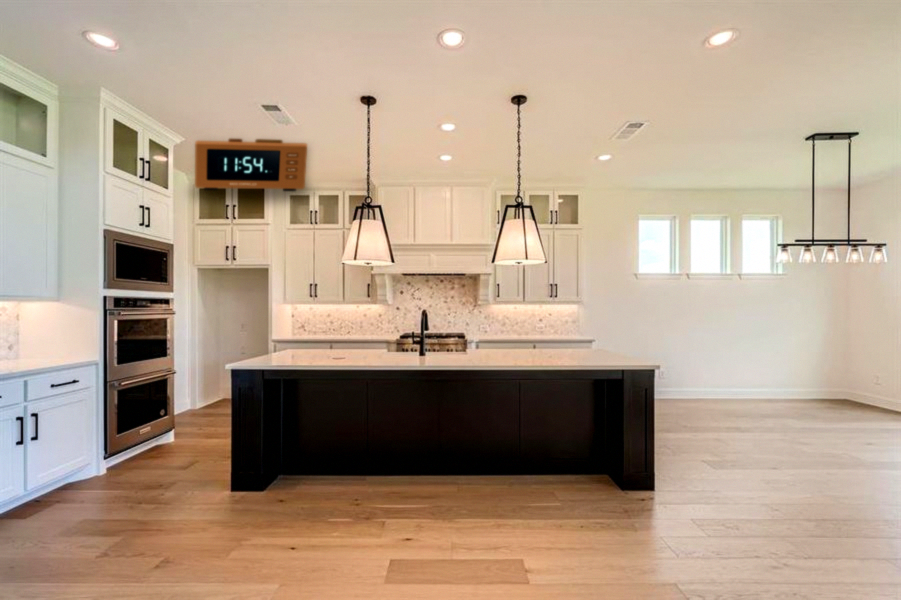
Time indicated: 11:54
